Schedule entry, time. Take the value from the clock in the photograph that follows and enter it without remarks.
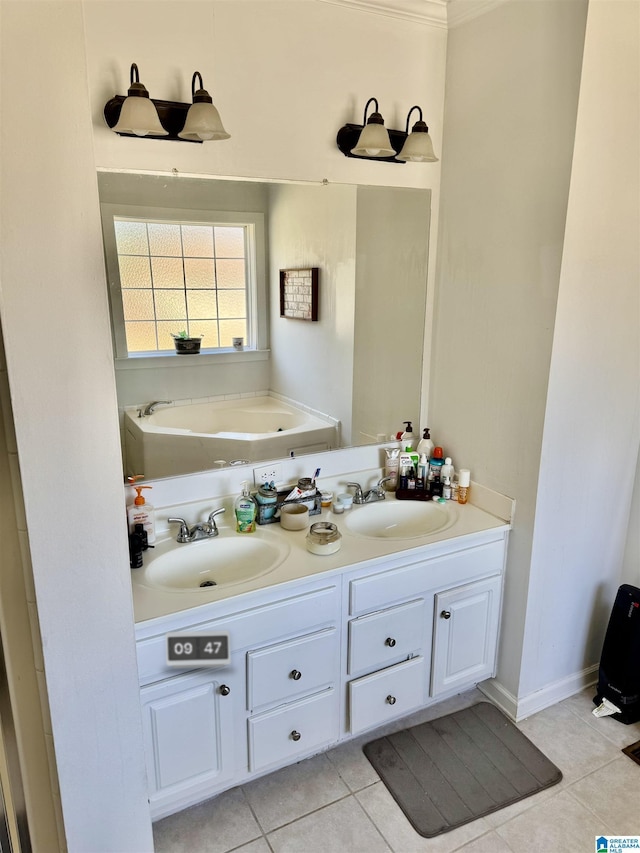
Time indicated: 9:47
